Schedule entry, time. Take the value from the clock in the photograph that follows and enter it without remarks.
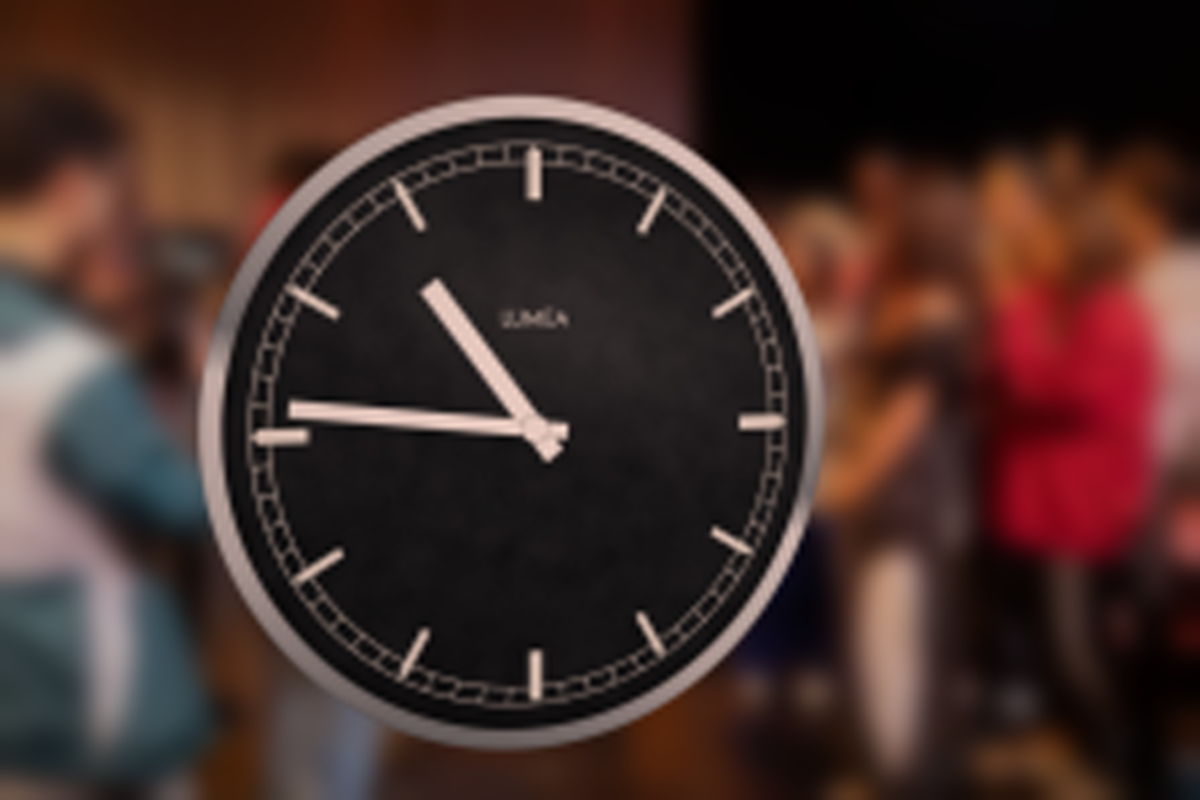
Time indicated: 10:46
